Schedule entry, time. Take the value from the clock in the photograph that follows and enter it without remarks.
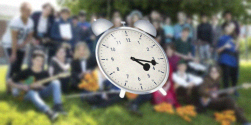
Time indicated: 4:17
